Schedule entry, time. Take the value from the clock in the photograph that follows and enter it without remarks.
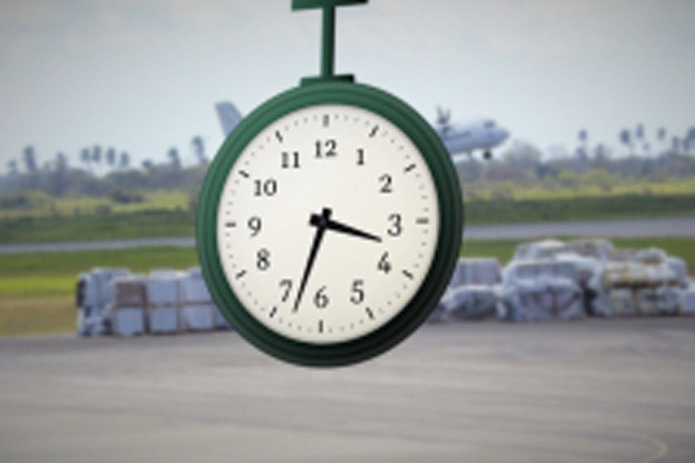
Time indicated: 3:33
